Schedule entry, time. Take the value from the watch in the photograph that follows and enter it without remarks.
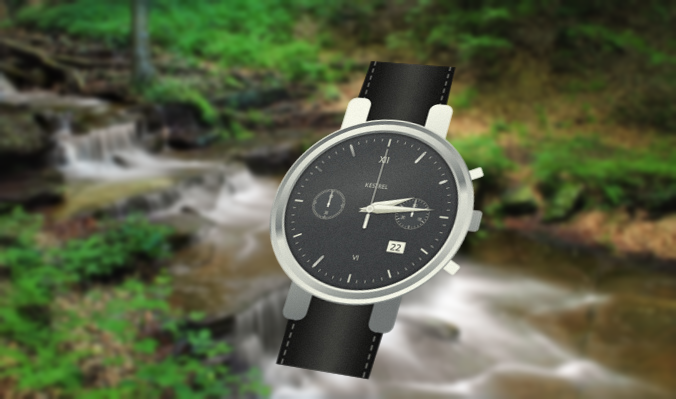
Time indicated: 2:14
